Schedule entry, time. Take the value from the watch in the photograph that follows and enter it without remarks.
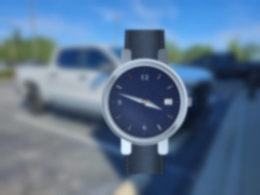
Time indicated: 3:48
